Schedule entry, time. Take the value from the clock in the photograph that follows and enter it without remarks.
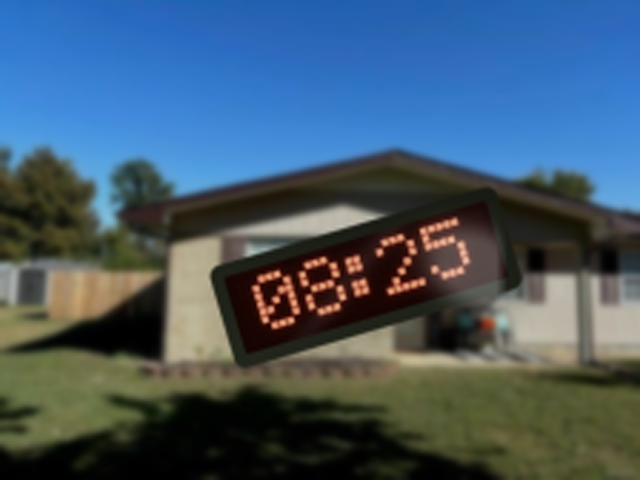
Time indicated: 8:25
